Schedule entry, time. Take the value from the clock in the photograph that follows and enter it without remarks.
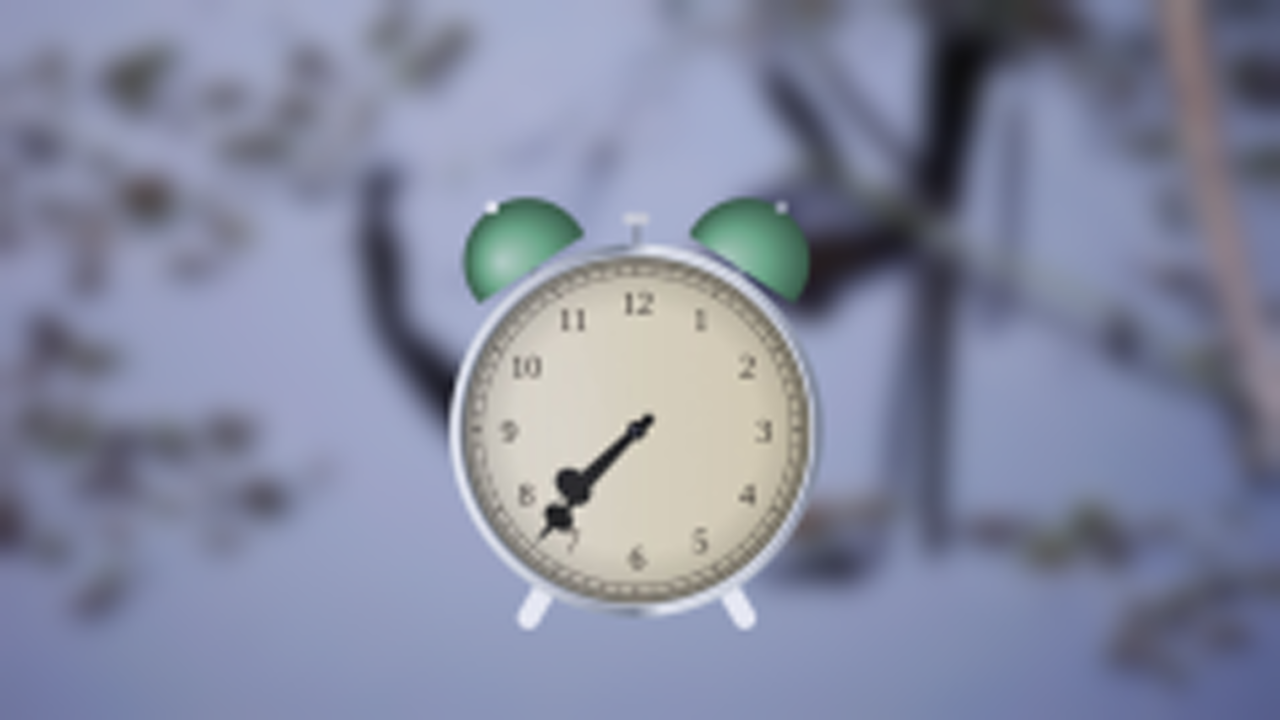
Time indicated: 7:37
